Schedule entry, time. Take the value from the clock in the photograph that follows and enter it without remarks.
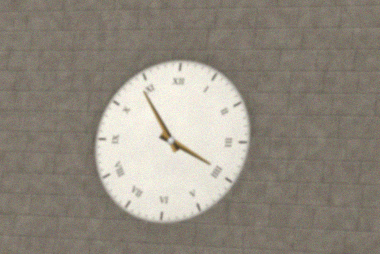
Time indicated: 3:54
